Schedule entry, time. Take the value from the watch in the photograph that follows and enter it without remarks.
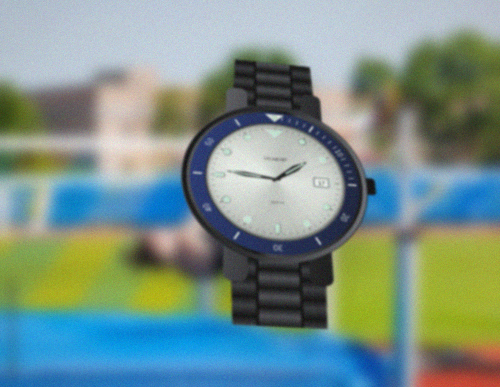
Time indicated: 1:46
